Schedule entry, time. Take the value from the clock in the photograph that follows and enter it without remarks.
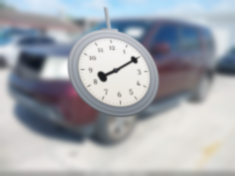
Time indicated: 8:10
